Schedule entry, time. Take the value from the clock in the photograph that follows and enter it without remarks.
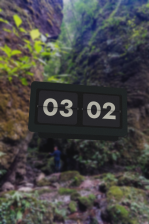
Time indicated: 3:02
